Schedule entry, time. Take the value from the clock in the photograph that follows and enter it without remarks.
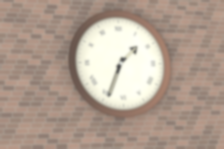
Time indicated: 1:34
